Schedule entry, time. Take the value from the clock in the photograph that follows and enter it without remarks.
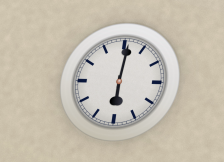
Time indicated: 6:01
